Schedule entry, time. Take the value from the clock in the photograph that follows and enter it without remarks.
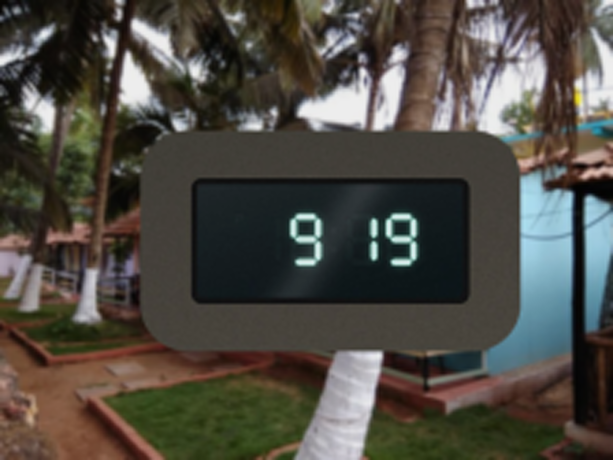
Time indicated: 9:19
